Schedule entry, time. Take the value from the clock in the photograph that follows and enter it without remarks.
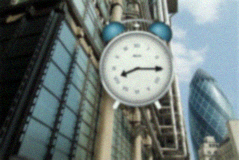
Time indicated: 8:15
